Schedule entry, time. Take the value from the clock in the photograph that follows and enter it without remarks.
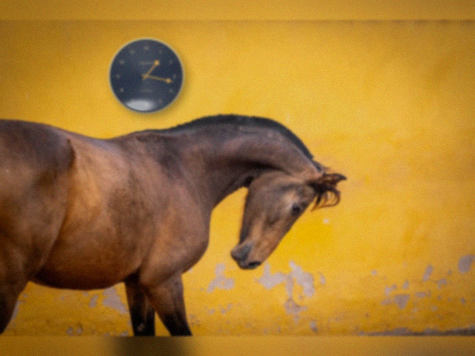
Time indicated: 1:17
